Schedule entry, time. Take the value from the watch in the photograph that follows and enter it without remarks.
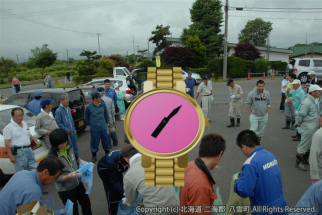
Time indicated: 7:07
